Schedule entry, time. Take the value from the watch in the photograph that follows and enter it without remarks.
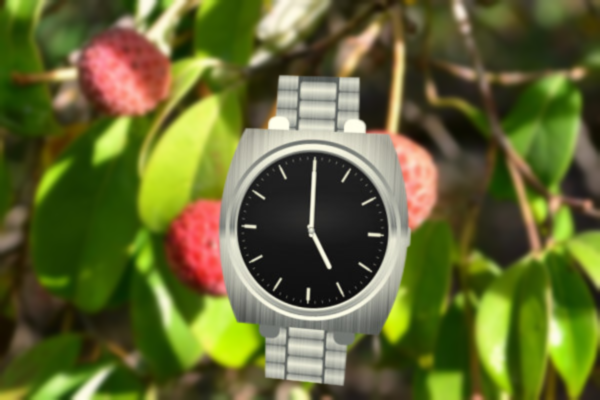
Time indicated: 5:00
